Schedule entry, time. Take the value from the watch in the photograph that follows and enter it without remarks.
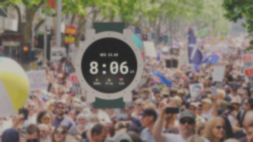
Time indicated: 8:06
